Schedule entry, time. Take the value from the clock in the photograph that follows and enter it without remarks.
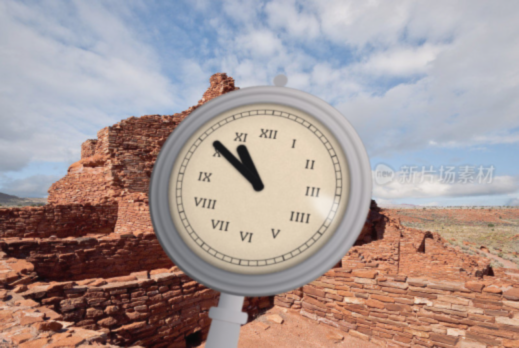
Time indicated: 10:51
